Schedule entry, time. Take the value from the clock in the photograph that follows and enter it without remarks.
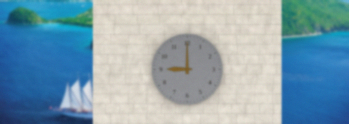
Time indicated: 9:00
